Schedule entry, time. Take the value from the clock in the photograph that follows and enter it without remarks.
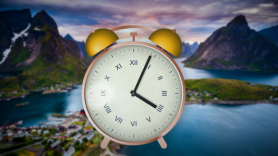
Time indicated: 4:04
